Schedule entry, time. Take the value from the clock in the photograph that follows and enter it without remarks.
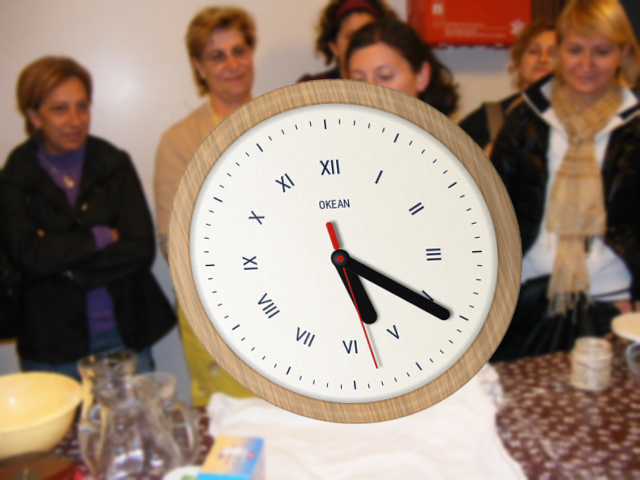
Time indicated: 5:20:28
